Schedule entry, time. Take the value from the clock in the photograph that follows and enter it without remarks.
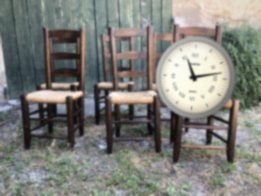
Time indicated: 11:13
